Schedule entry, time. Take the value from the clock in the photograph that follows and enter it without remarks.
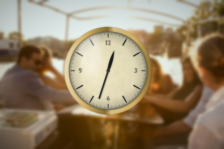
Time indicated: 12:33
